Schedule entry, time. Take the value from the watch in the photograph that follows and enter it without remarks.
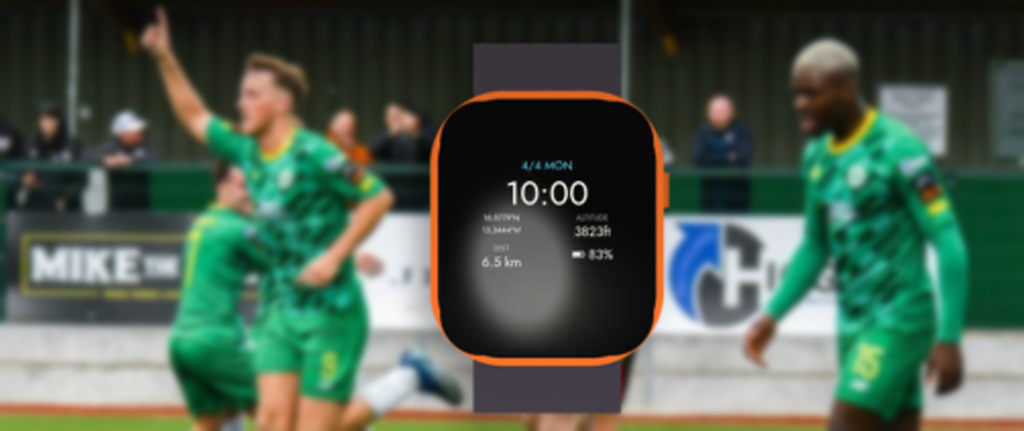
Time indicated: 10:00
